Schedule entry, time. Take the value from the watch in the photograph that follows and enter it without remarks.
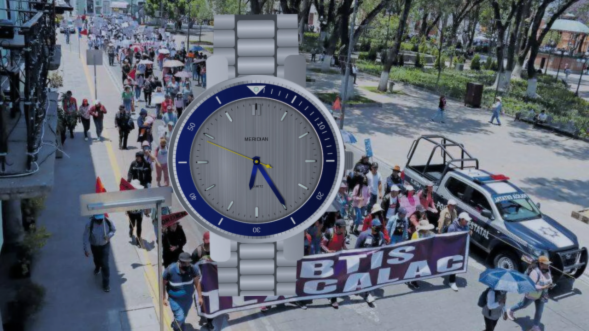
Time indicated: 6:24:49
